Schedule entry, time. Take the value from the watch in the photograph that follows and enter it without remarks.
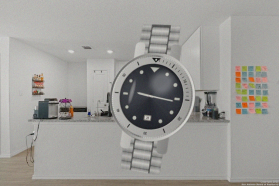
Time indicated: 9:16
